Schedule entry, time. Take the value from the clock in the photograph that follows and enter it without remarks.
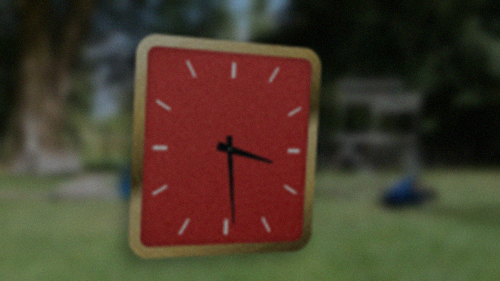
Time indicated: 3:29
